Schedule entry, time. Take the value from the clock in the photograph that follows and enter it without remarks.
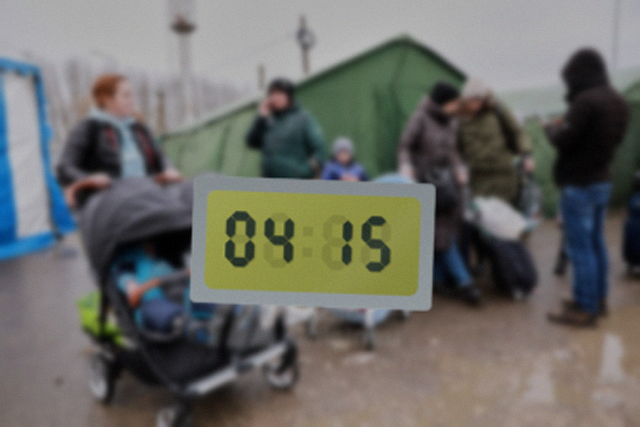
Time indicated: 4:15
